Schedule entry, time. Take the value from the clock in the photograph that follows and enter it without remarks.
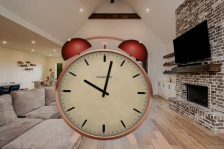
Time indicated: 10:02
